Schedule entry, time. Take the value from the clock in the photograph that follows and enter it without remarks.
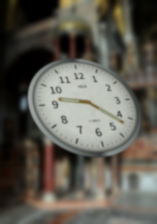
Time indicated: 9:22
